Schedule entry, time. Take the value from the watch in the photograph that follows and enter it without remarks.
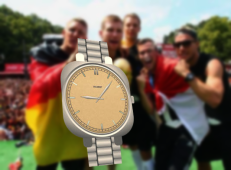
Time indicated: 9:07
